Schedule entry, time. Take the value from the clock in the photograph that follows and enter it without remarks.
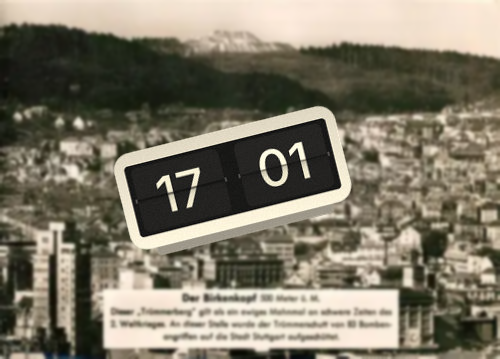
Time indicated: 17:01
